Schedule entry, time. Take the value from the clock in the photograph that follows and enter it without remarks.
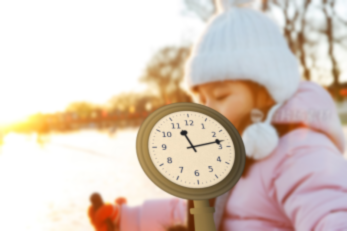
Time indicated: 11:13
